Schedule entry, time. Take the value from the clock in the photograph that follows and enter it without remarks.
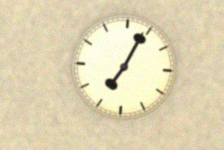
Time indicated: 7:04
